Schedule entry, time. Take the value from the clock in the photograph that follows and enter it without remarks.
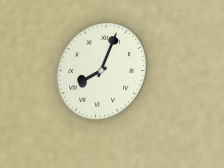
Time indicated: 8:03
